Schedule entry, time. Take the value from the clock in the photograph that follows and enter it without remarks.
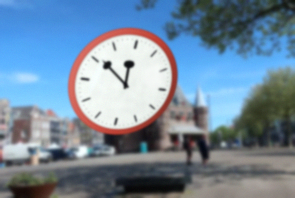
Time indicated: 11:51
